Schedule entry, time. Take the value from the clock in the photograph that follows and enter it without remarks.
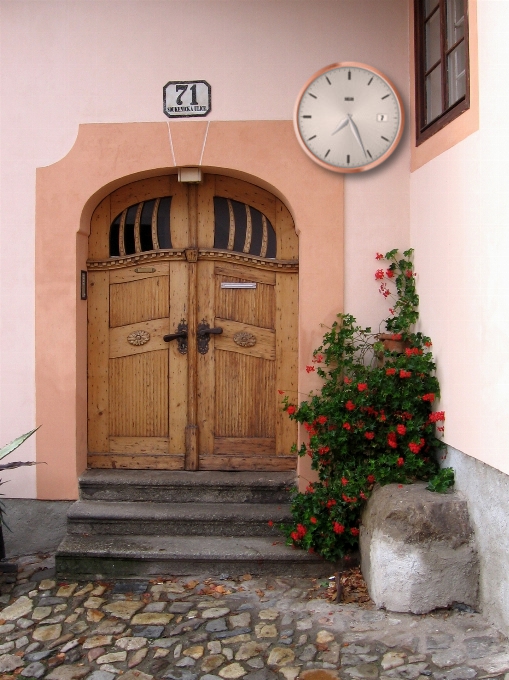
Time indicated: 7:26
